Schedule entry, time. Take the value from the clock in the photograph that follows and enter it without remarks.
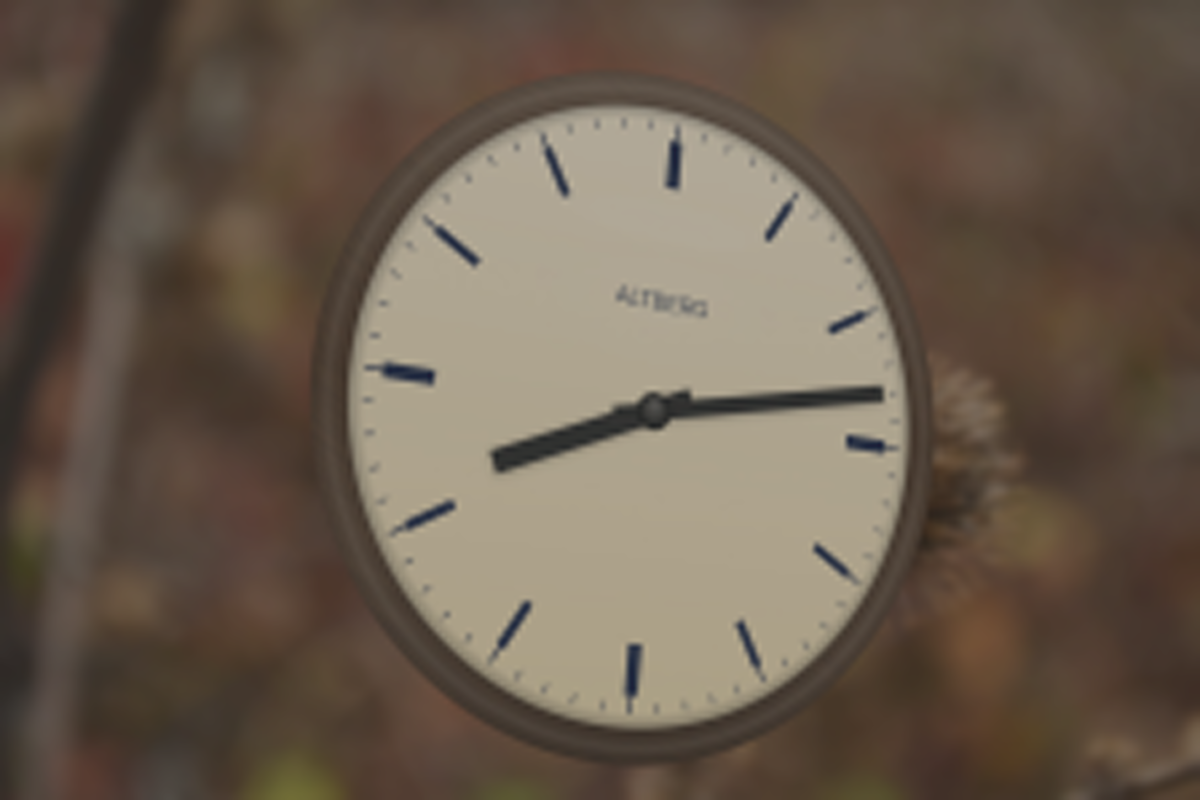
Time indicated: 8:13
